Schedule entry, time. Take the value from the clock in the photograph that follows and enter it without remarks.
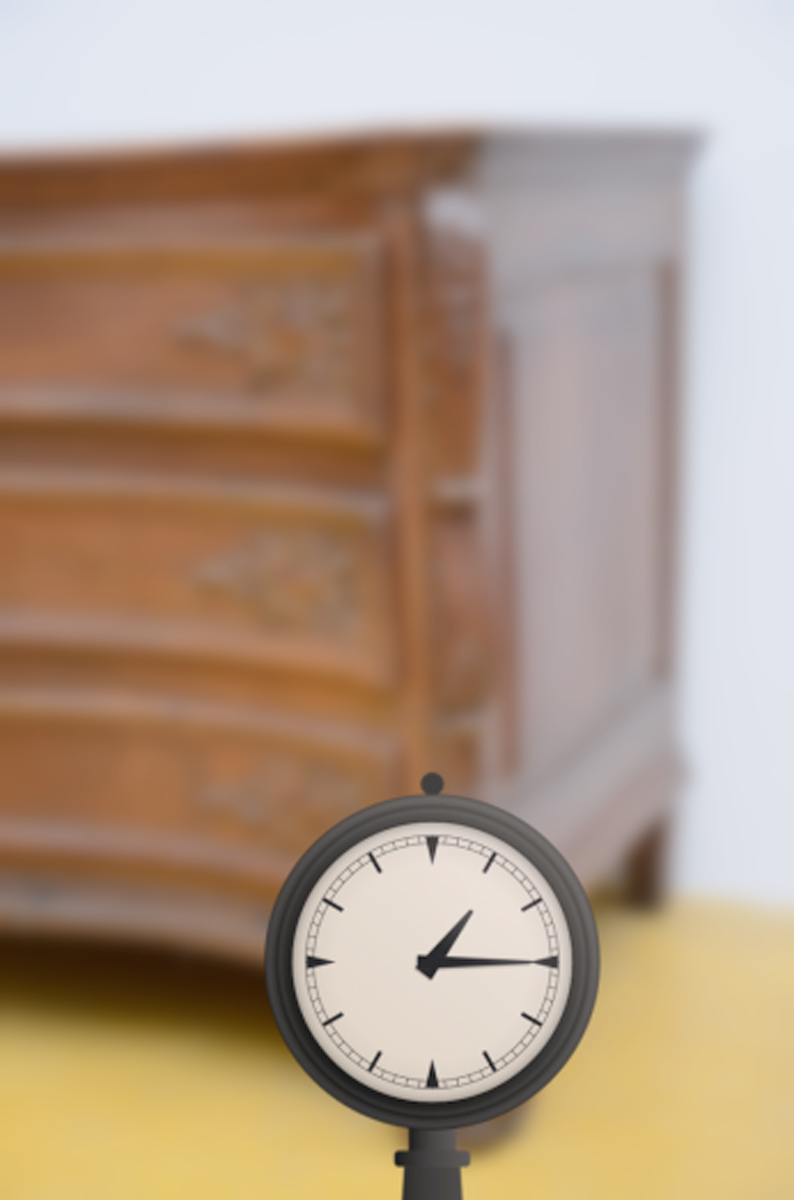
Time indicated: 1:15
